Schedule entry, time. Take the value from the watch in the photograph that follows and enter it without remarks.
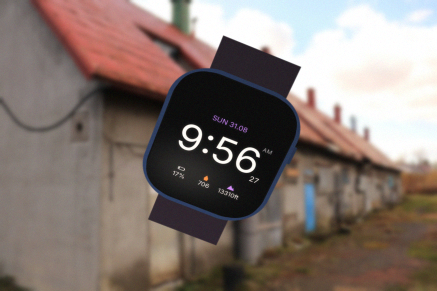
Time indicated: 9:56:27
